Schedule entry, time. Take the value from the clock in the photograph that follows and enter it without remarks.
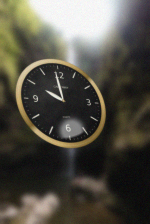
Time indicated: 9:59
